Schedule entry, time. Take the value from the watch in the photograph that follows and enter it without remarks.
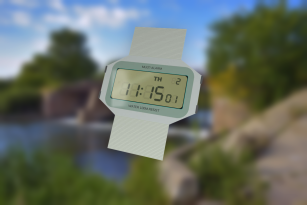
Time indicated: 11:15:01
